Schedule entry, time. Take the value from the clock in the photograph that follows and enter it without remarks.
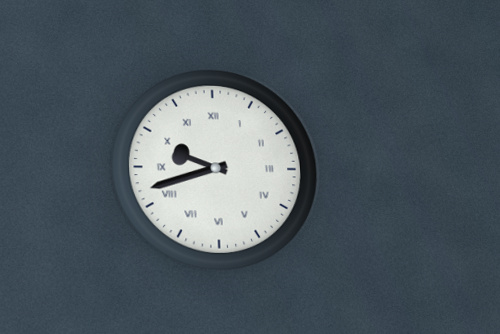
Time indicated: 9:42
